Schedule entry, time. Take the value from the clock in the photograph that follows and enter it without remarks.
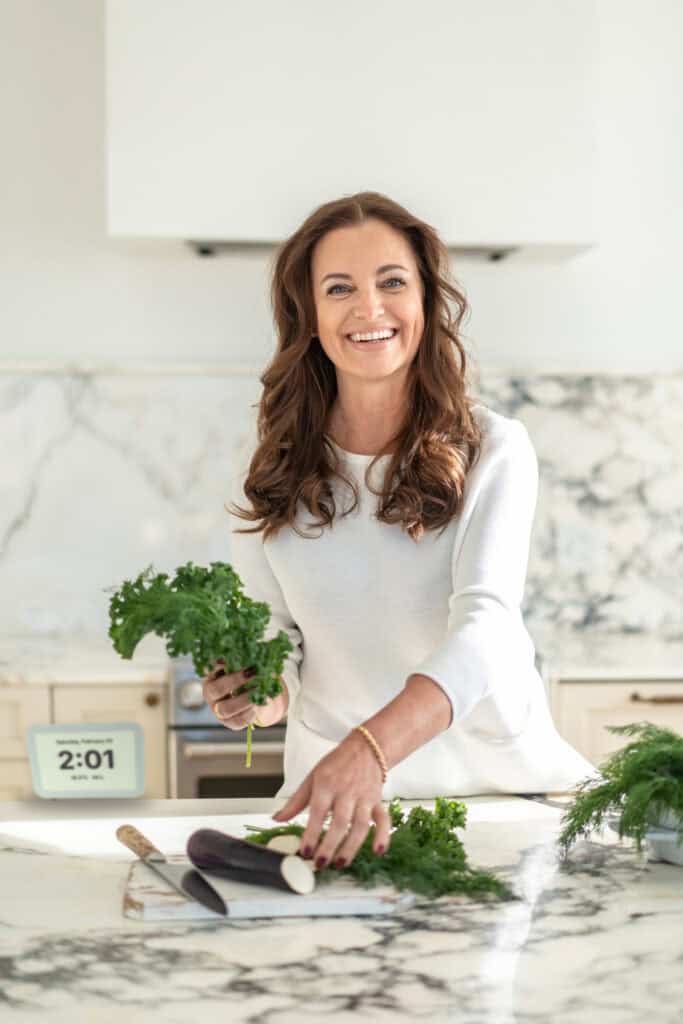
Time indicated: 2:01
